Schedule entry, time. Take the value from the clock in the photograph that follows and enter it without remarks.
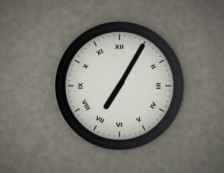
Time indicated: 7:05
